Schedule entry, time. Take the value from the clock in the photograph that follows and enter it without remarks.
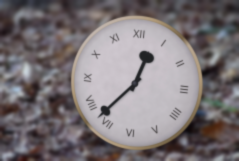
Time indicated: 12:37
